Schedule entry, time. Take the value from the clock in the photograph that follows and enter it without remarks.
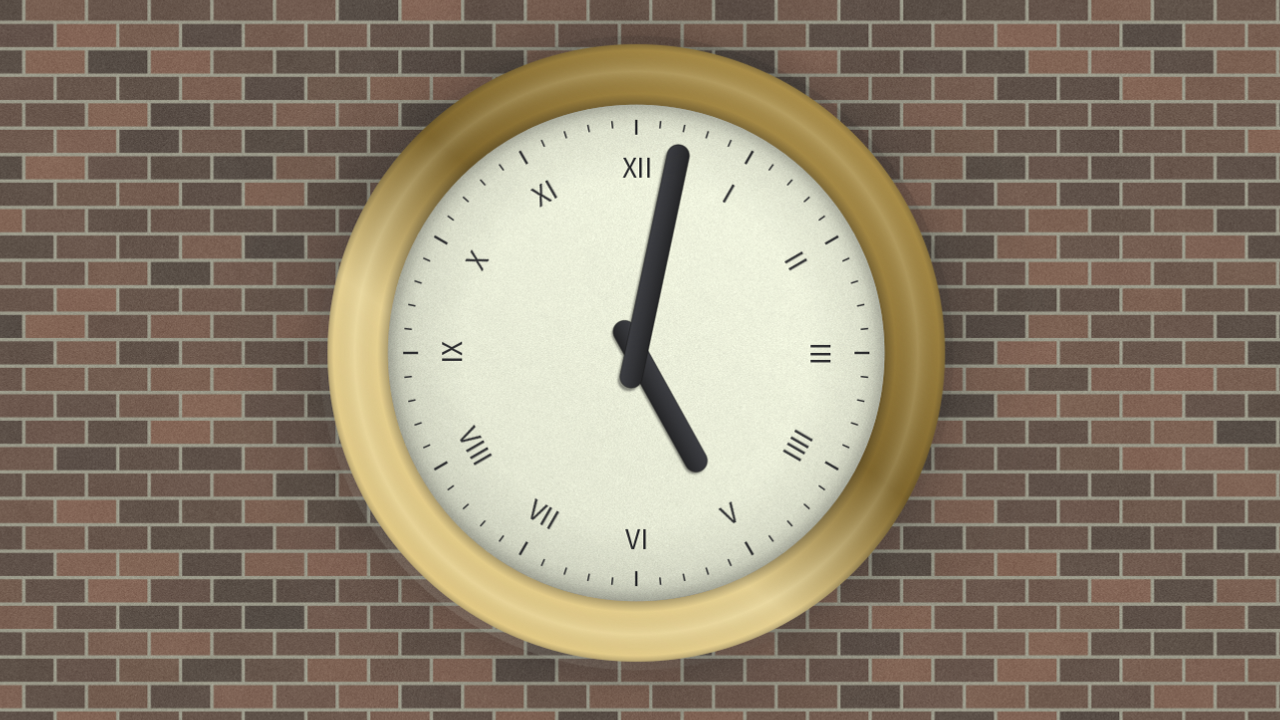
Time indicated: 5:02
